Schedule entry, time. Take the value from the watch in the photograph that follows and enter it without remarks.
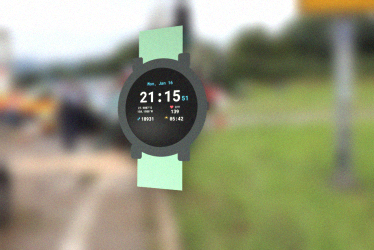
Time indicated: 21:15
